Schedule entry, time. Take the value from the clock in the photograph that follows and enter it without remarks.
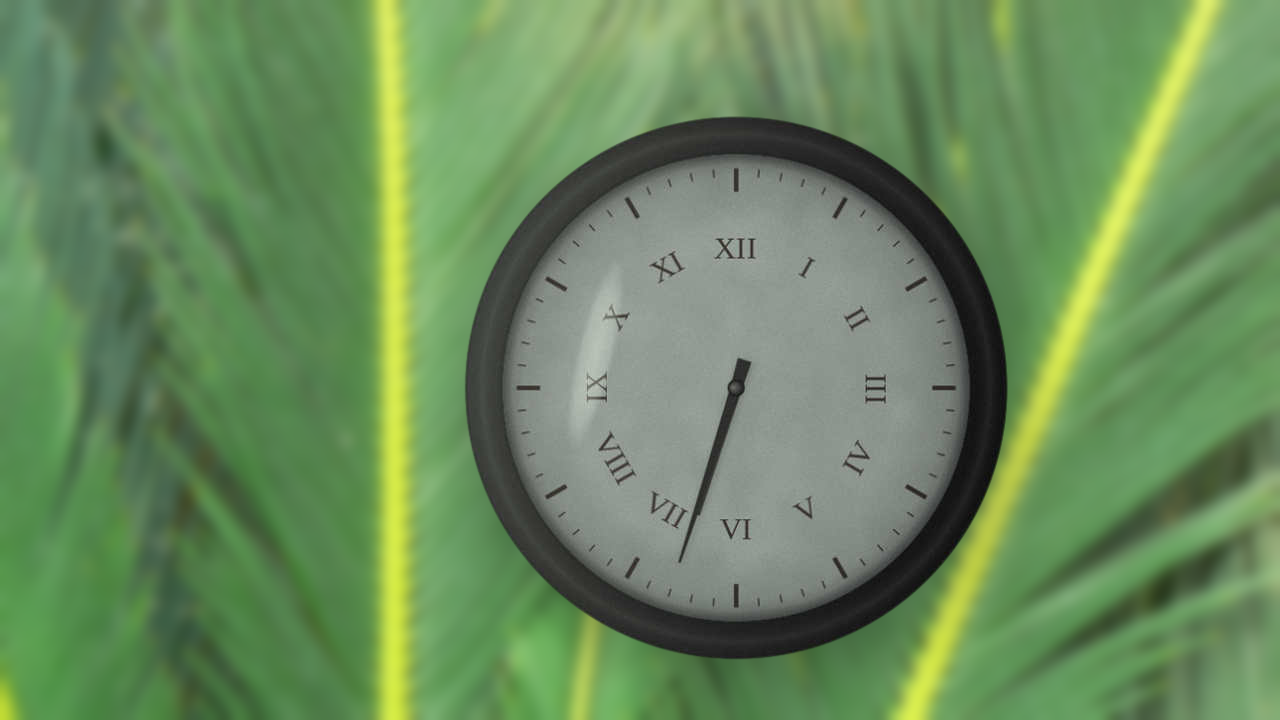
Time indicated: 6:33
